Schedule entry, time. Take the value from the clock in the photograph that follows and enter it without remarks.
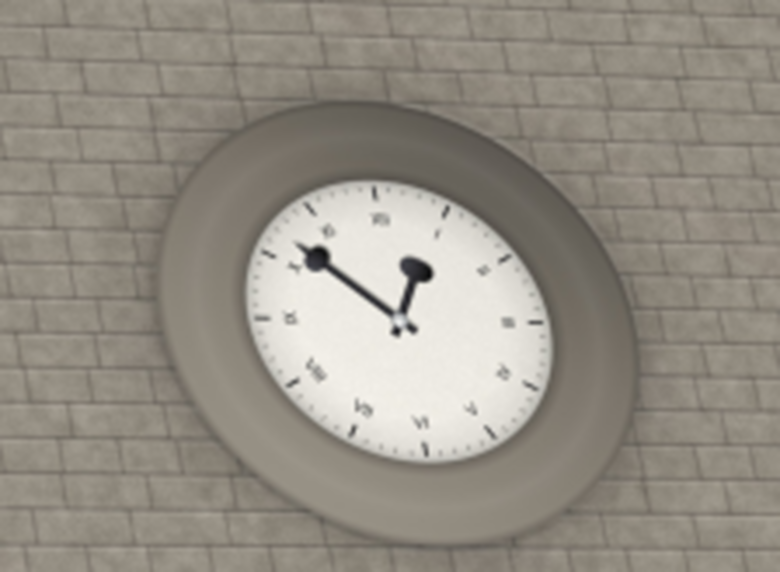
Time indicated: 12:52
